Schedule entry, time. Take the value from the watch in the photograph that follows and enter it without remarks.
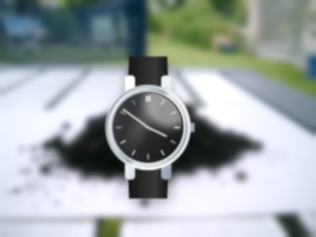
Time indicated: 3:51
